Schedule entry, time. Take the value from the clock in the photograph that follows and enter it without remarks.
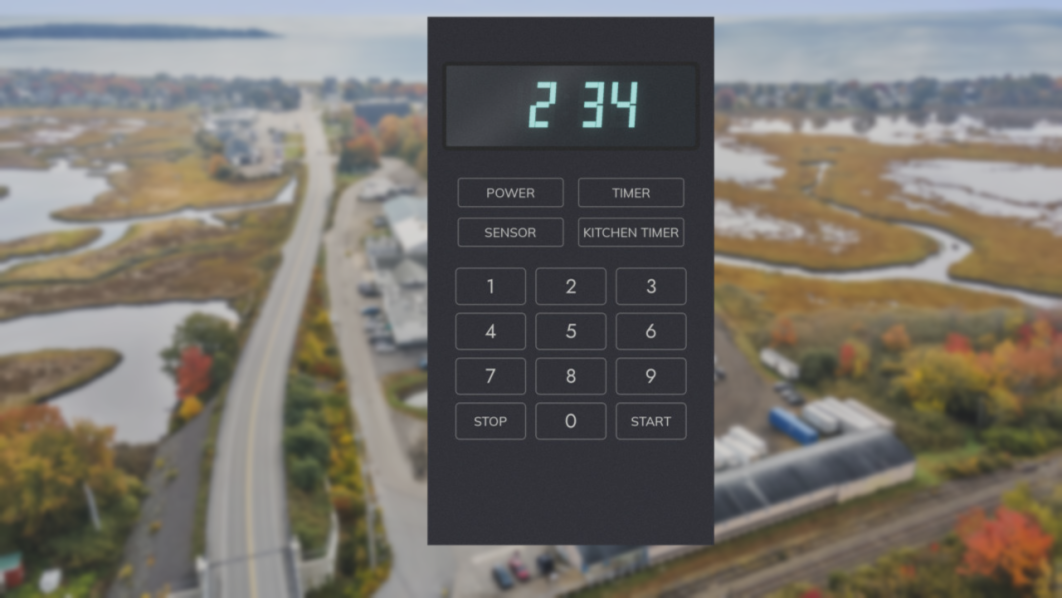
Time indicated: 2:34
